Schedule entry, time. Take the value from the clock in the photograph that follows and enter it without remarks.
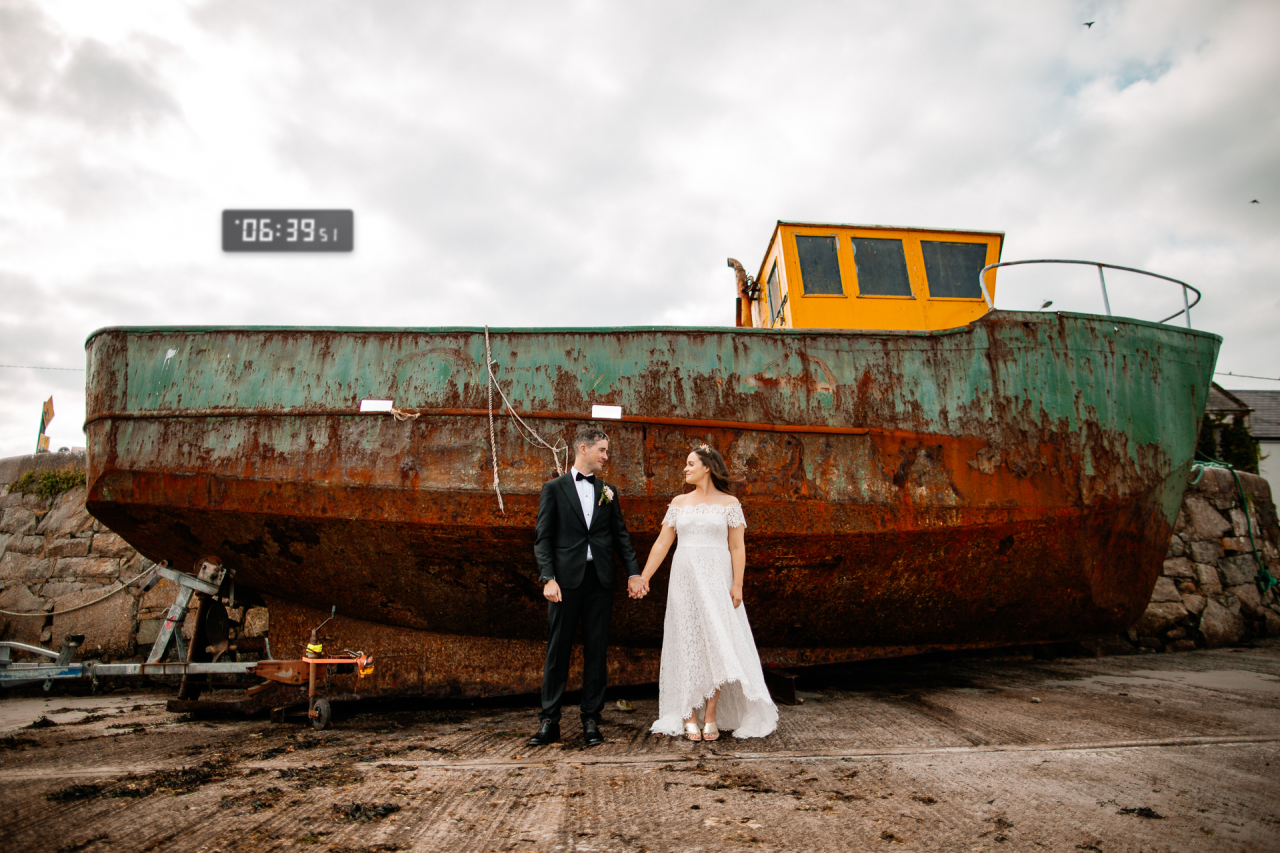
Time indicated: 6:39:51
